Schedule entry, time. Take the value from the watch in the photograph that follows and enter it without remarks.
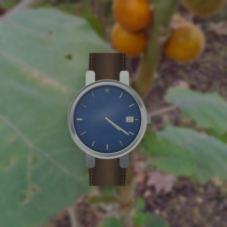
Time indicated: 4:21
